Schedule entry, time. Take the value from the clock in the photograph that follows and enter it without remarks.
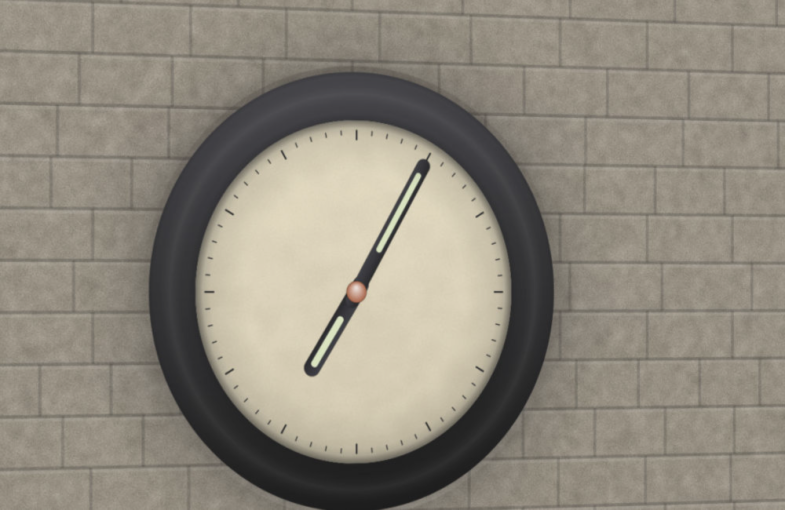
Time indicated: 7:05
